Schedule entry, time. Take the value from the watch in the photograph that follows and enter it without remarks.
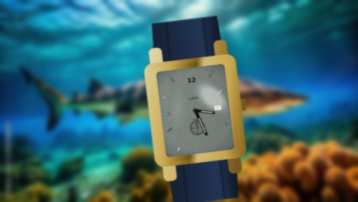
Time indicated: 3:27
